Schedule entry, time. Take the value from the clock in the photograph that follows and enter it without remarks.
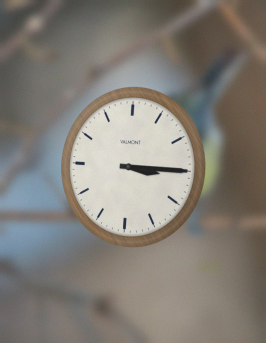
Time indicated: 3:15
